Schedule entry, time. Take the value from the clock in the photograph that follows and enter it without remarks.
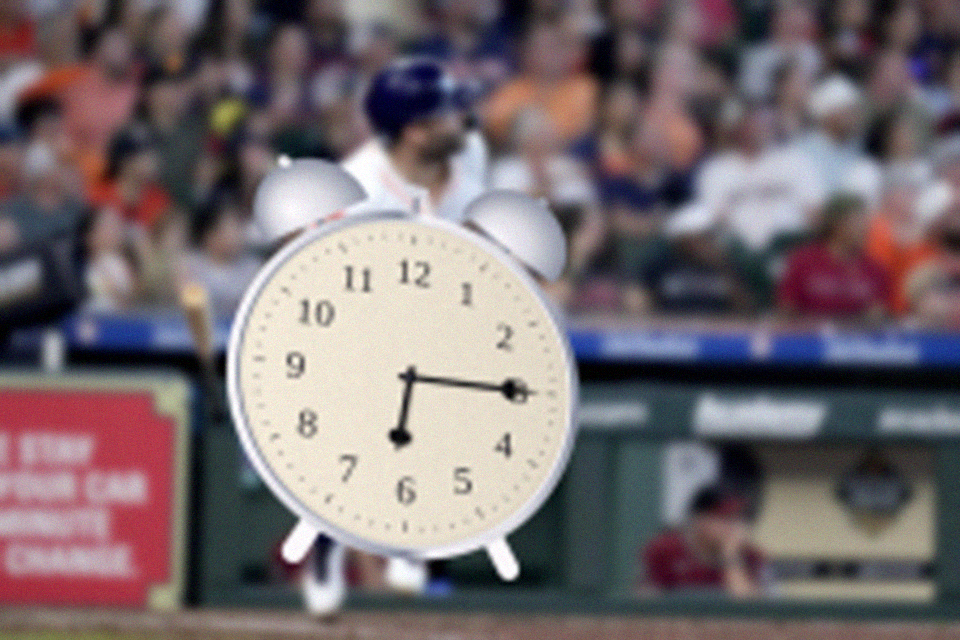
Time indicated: 6:15
